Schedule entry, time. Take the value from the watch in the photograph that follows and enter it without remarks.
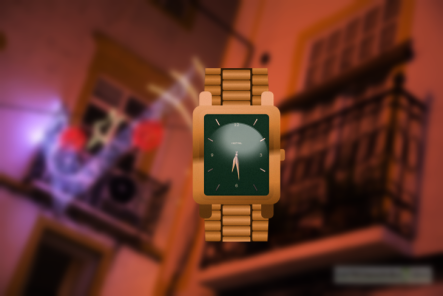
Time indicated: 6:29
